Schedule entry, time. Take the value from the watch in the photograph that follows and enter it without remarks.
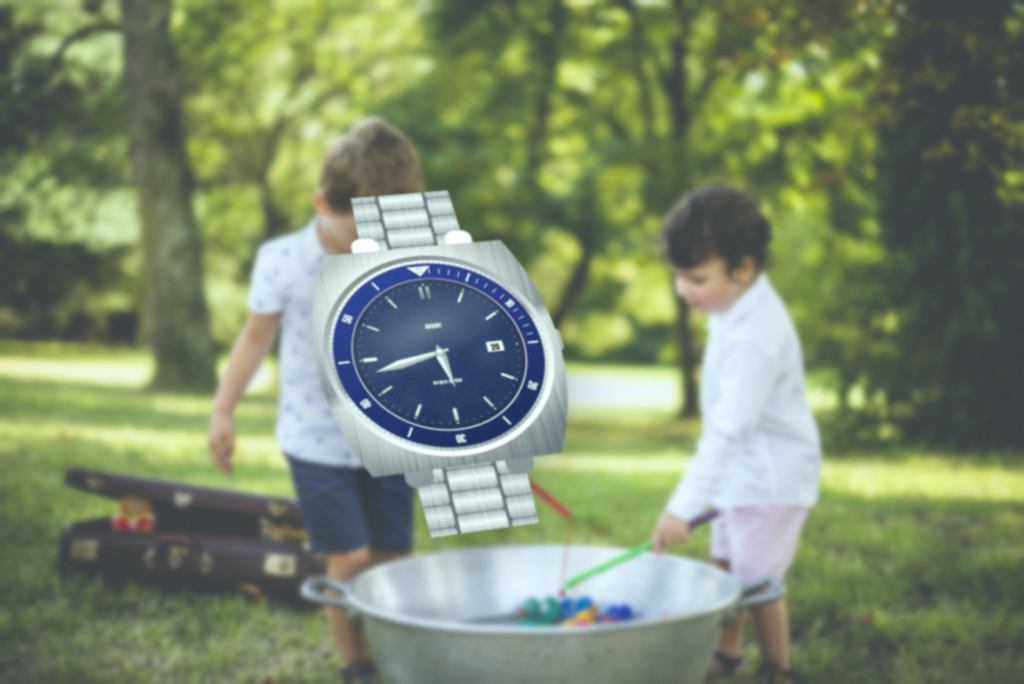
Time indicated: 5:43
